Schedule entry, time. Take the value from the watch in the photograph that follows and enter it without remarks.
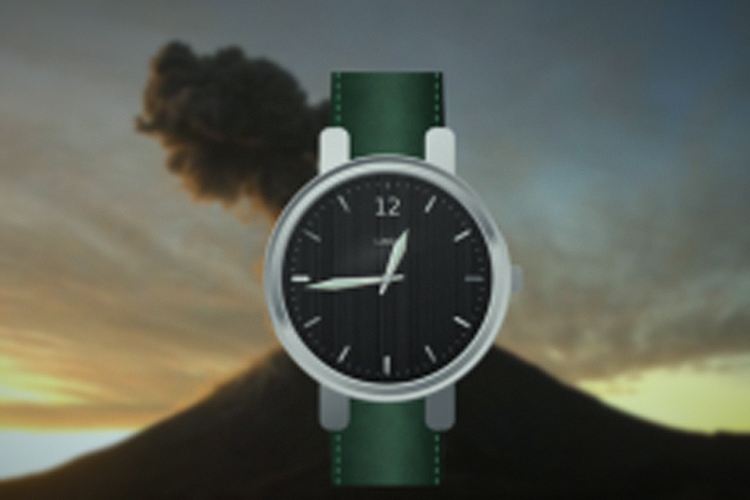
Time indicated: 12:44
